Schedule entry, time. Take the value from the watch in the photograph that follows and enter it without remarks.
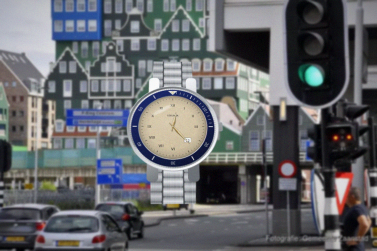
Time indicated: 12:23
